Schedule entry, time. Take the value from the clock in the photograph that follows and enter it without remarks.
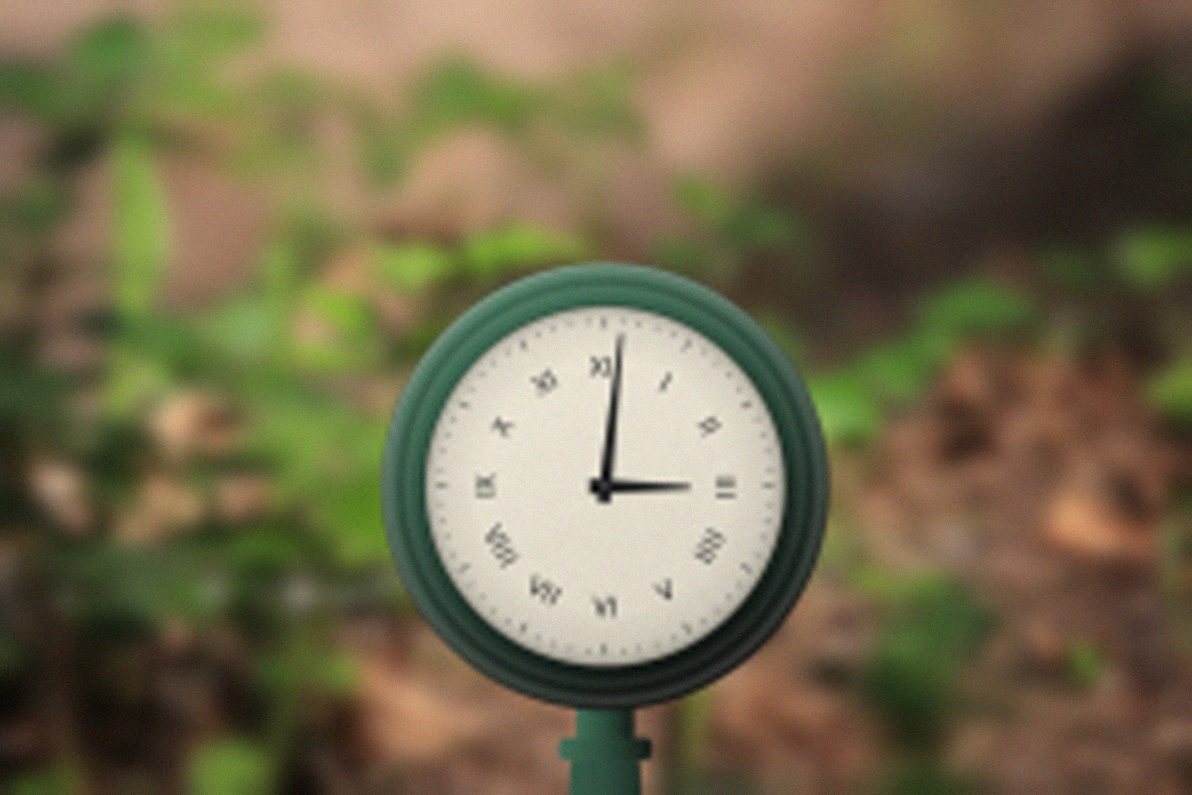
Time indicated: 3:01
